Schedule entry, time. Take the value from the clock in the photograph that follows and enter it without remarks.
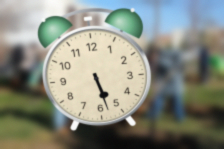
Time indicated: 5:28
